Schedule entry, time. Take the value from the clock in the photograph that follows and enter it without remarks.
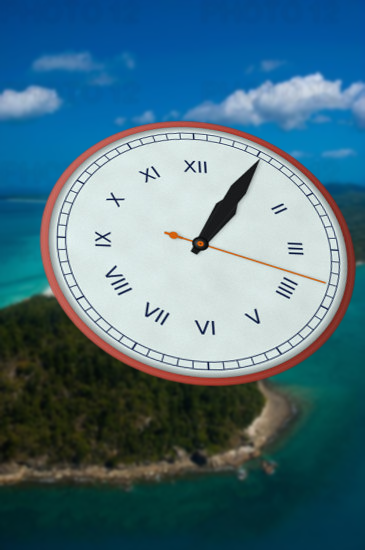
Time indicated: 1:05:18
